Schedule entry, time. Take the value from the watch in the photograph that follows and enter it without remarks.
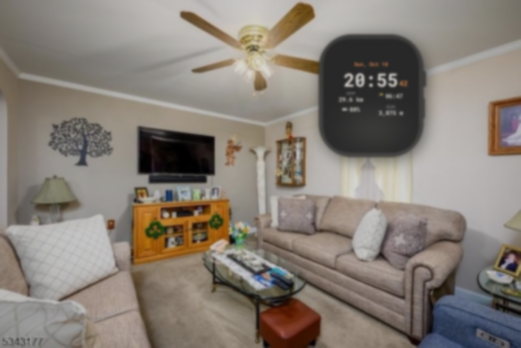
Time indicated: 20:55
